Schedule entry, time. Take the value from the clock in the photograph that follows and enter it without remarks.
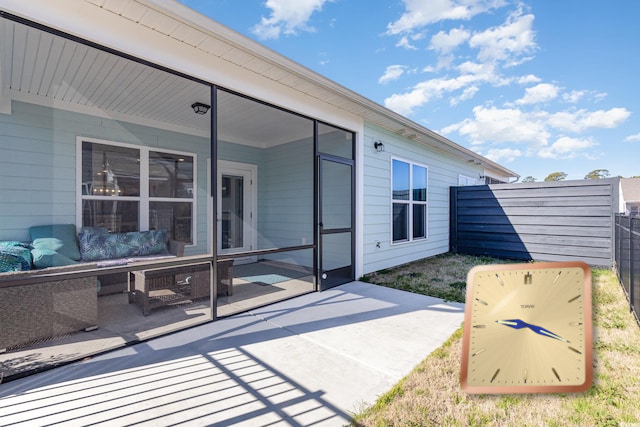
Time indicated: 9:19
